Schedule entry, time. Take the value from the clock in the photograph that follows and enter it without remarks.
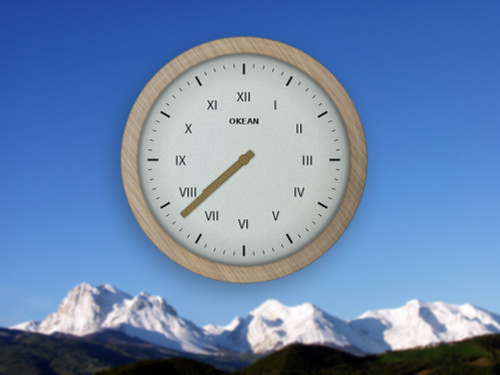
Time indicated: 7:38
